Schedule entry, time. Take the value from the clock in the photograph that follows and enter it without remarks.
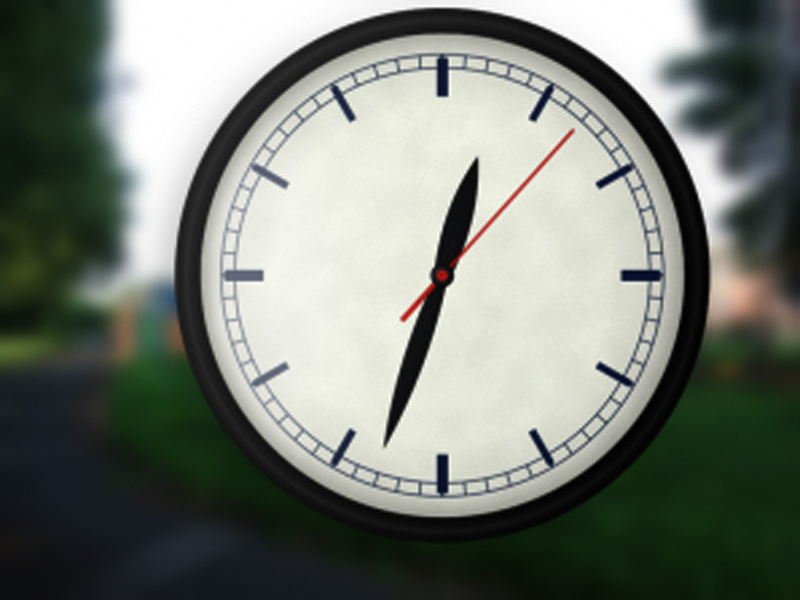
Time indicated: 12:33:07
